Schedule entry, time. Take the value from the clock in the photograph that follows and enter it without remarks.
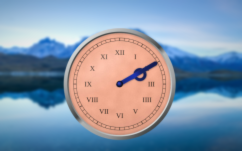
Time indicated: 2:10
